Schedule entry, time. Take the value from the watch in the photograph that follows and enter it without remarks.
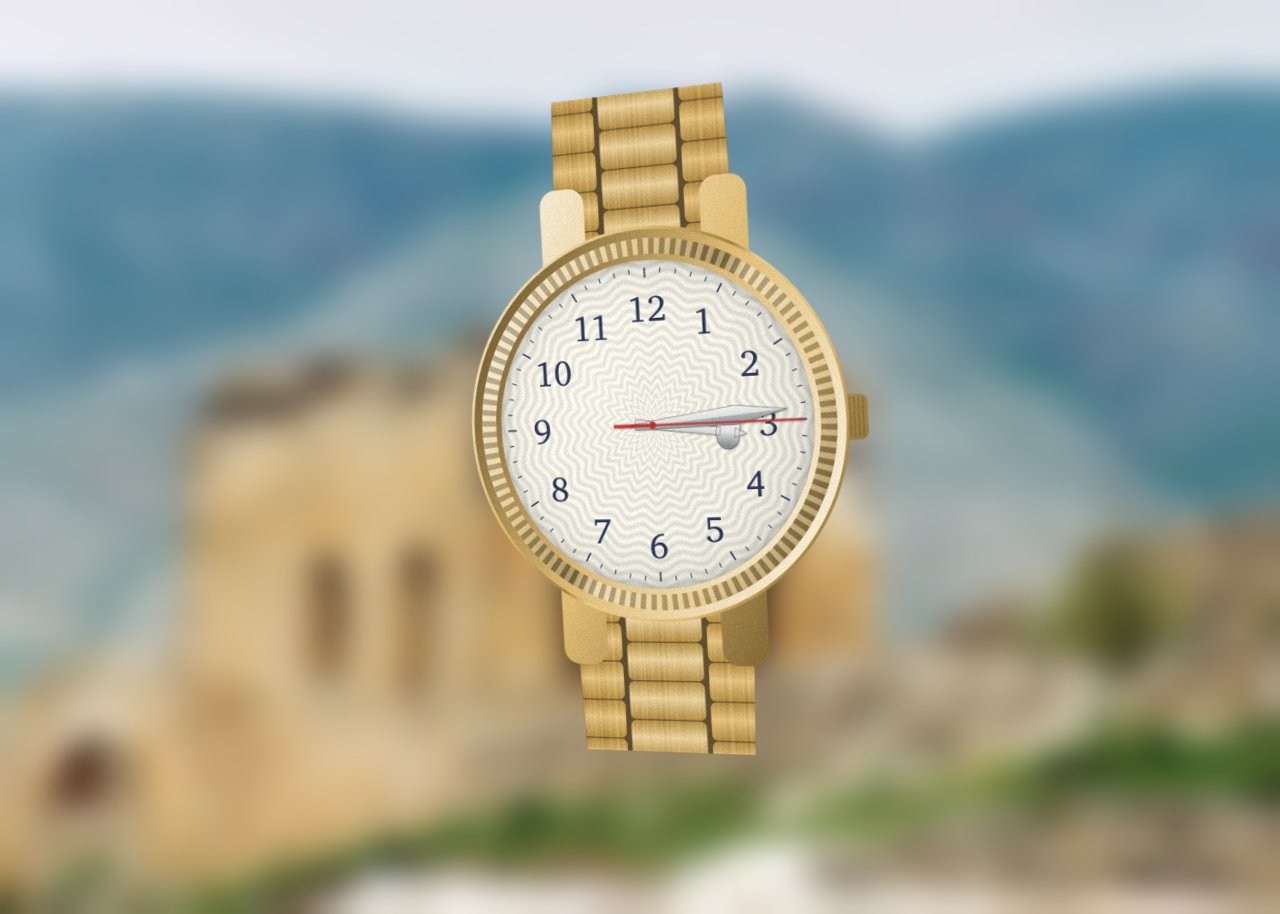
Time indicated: 3:14:15
